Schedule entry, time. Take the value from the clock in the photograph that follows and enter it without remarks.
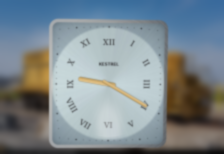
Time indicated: 9:20
